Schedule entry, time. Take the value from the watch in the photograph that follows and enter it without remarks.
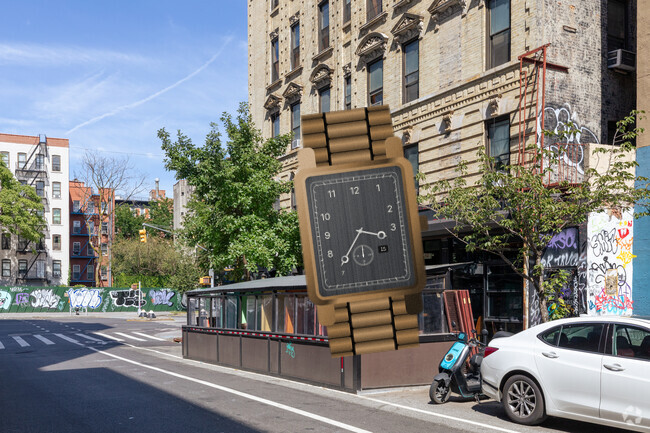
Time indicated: 3:36
